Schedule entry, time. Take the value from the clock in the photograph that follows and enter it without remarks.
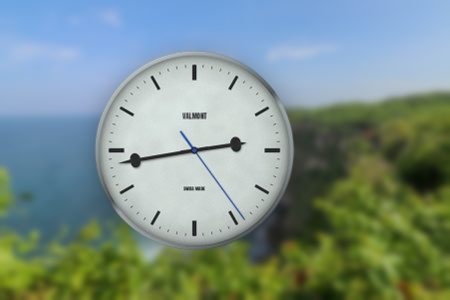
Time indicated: 2:43:24
